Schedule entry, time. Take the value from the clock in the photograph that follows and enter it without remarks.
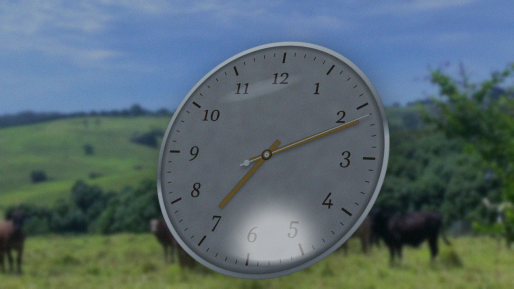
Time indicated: 7:11:11
